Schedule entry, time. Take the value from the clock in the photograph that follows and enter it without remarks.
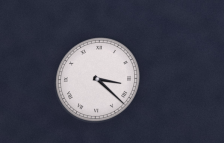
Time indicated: 3:22
